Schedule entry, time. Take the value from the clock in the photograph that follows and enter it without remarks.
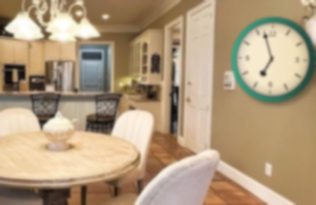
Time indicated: 6:57
